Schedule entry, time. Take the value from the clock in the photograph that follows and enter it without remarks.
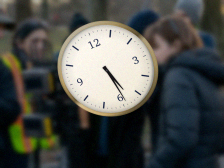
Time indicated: 5:29
